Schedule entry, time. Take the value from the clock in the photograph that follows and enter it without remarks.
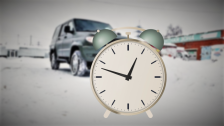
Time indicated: 12:48
